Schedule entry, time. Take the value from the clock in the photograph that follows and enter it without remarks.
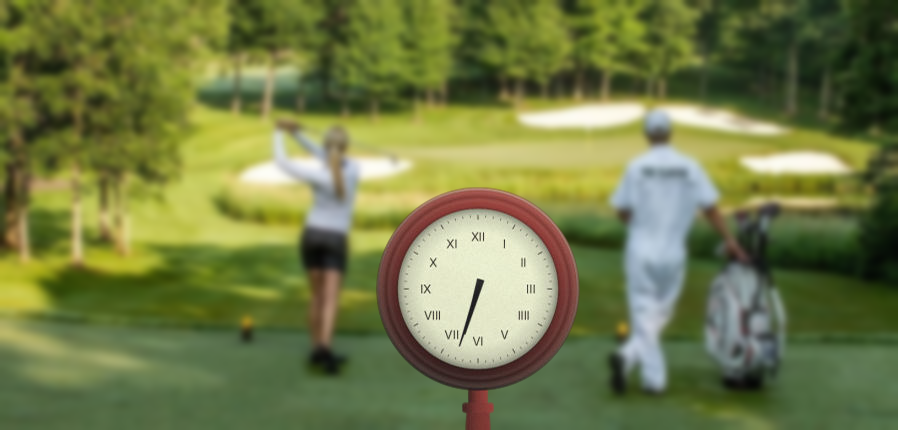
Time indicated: 6:33
